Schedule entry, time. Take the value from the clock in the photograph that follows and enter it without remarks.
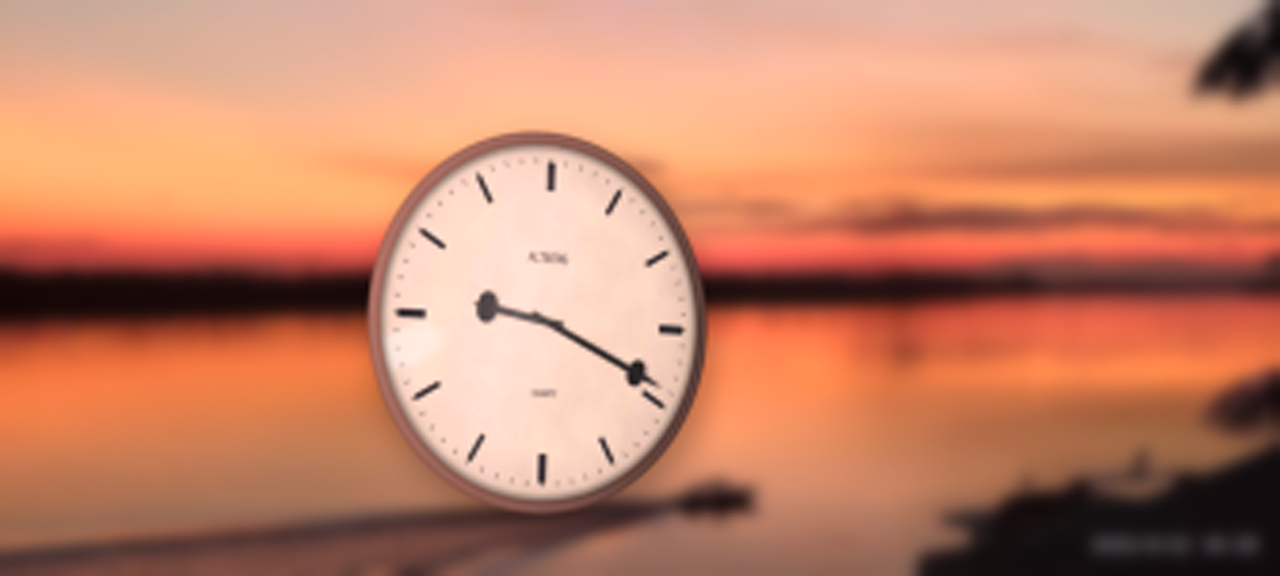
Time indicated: 9:19
